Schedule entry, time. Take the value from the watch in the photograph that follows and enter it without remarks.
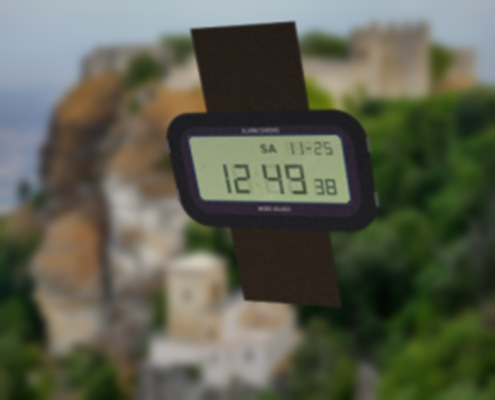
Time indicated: 12:49:38
